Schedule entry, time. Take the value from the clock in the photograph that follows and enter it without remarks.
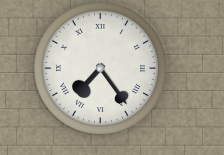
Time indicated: 7:24
